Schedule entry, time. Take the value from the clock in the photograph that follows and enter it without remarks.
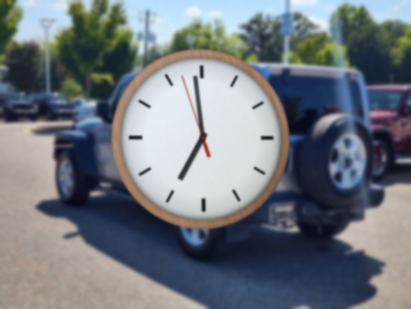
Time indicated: 6:58:57
